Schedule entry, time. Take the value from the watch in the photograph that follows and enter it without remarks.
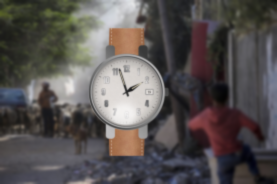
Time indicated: 1:57
